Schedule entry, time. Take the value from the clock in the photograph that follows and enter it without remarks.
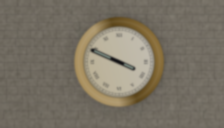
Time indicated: 3:49
